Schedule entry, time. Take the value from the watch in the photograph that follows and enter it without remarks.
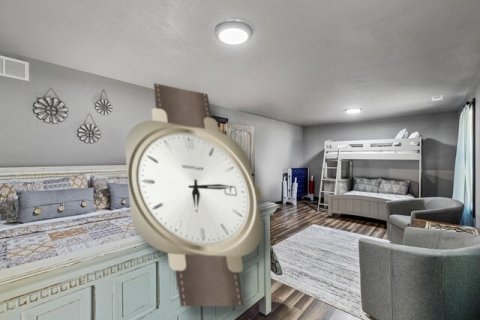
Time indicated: 6:14
